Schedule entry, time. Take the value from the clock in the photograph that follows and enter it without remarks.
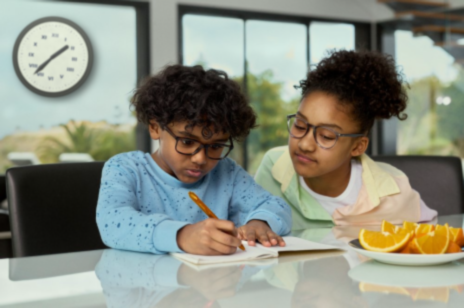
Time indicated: 1:37
